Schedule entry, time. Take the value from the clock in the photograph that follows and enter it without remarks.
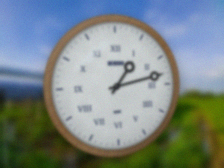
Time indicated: 1:13
